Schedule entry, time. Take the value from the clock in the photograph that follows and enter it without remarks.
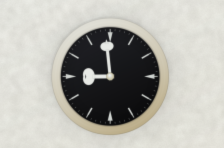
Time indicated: 8:59
